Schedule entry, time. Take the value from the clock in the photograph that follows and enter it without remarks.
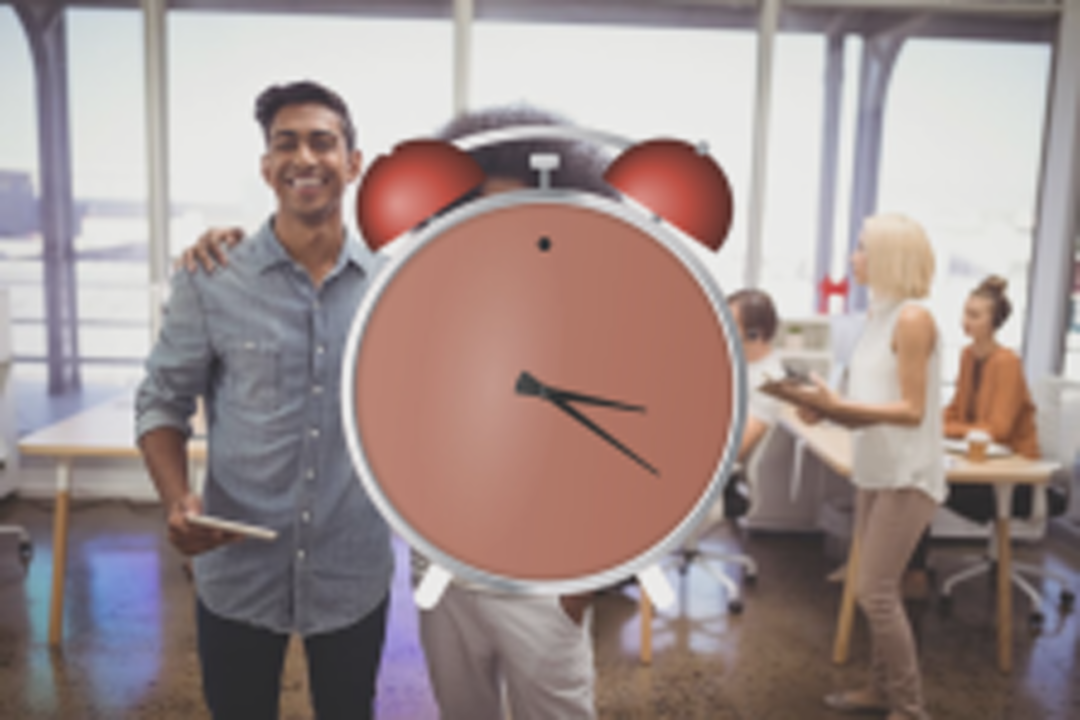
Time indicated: 3:21
